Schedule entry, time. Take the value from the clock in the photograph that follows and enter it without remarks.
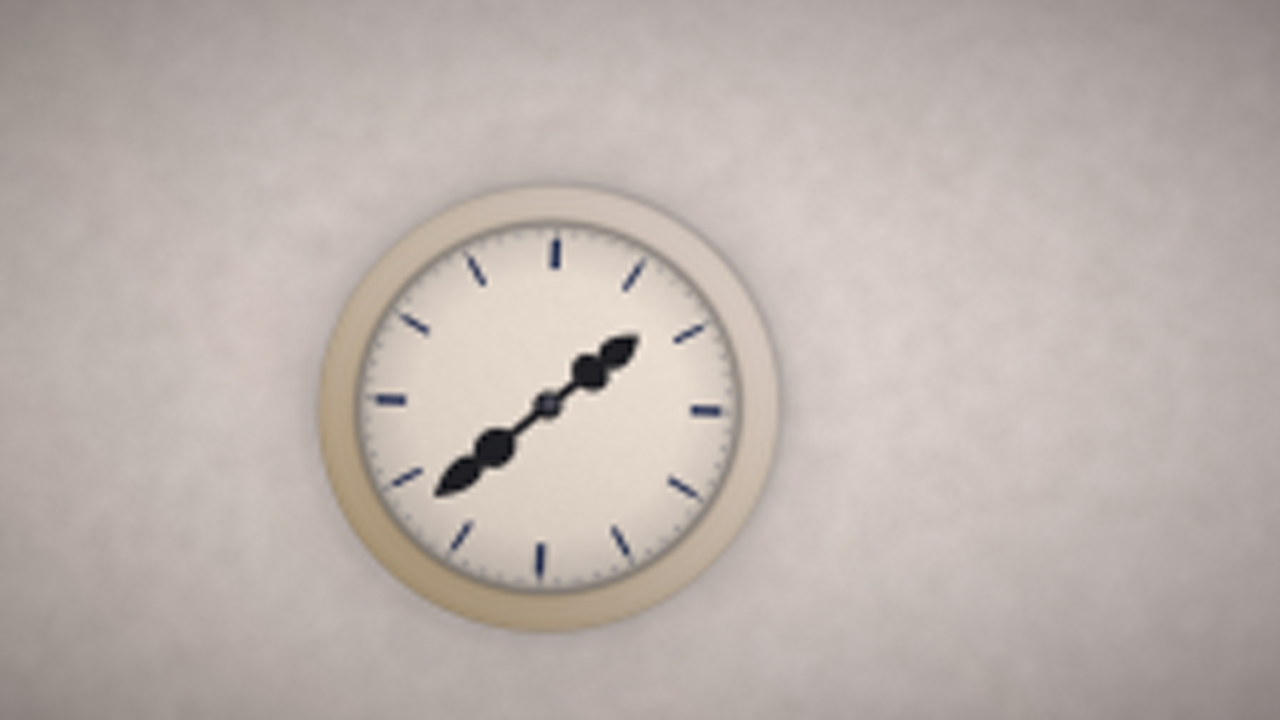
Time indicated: 1:38
